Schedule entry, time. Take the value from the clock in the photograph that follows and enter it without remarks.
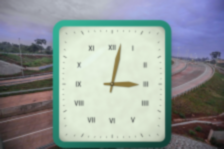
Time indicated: 3:02
